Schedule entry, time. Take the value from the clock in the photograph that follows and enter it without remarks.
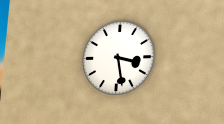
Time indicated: 3:28
